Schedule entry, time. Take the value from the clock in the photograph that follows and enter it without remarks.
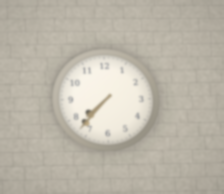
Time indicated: 7:37
